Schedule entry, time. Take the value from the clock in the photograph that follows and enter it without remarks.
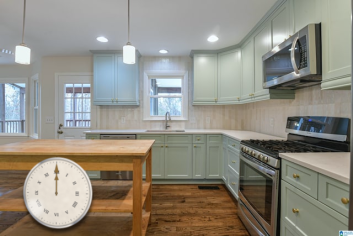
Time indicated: 12:00
